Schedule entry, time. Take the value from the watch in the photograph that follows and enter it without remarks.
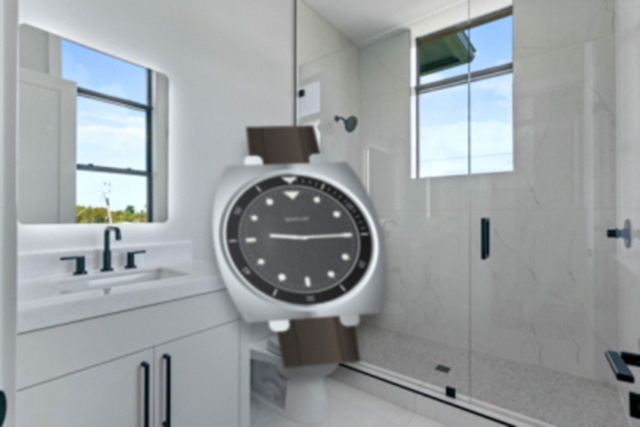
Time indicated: 9:15
